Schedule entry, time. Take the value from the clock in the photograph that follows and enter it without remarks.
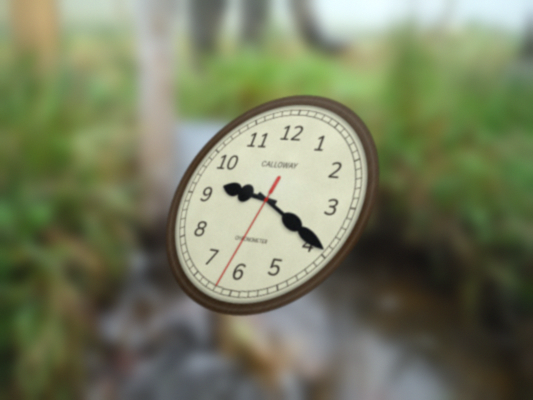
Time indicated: 9:19:32
